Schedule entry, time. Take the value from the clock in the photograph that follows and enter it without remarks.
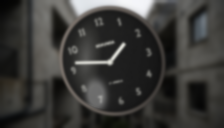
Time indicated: 1:47
